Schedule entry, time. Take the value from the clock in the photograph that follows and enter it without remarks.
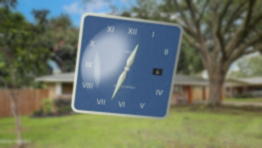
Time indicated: 12:33
